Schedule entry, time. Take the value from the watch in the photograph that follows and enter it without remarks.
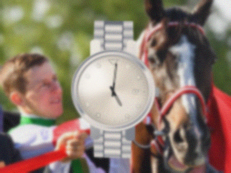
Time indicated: 5:01
